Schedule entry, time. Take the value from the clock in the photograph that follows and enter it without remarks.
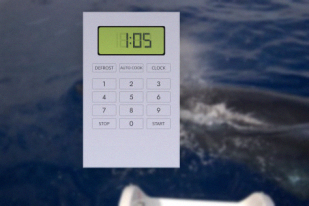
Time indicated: 1:05
